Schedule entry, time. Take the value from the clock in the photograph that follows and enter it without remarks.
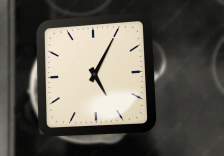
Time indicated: 5:05
